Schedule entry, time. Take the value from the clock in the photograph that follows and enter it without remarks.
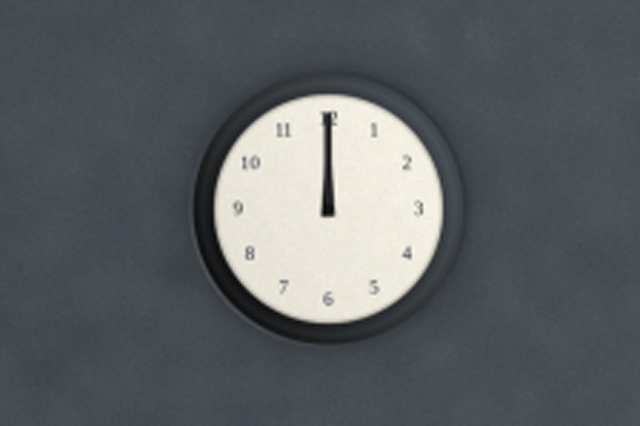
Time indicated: 12:00
